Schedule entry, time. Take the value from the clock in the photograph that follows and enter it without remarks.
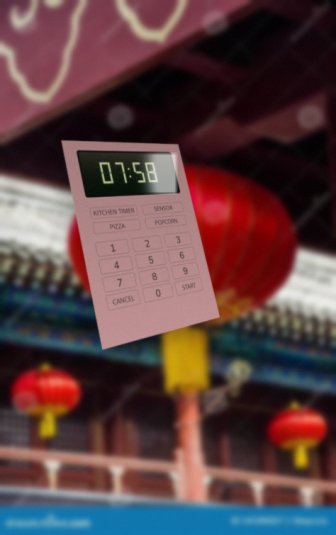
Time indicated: 7:58
